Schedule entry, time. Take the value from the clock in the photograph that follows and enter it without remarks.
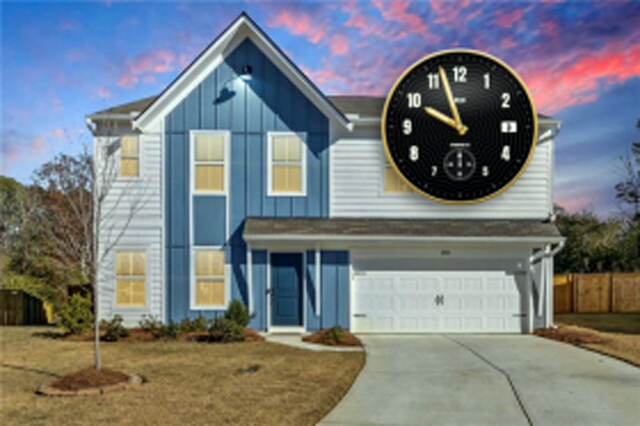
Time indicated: 9:57
